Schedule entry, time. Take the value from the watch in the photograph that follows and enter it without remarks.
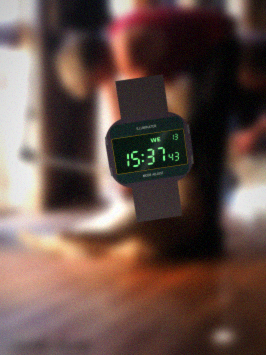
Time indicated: 15:37:43
